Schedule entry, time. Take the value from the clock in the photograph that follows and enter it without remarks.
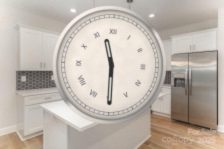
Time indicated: 11:30
